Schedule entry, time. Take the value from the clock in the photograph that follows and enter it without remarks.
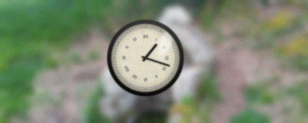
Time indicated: 1:18
